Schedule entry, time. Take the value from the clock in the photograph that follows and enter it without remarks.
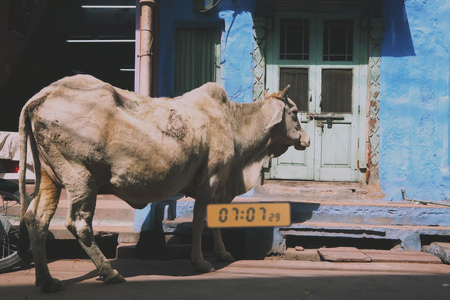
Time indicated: 7:07
